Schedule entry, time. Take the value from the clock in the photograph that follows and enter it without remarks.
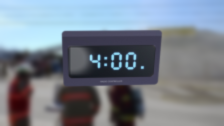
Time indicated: 4:00
